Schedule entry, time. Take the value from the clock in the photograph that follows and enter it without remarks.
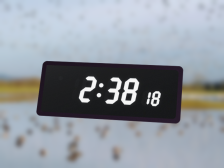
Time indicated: 2:38:18
